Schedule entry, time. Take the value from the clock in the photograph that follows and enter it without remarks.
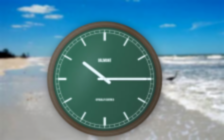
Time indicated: 10:15
